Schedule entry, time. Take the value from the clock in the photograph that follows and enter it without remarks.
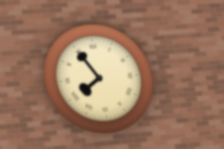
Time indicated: 7:55
